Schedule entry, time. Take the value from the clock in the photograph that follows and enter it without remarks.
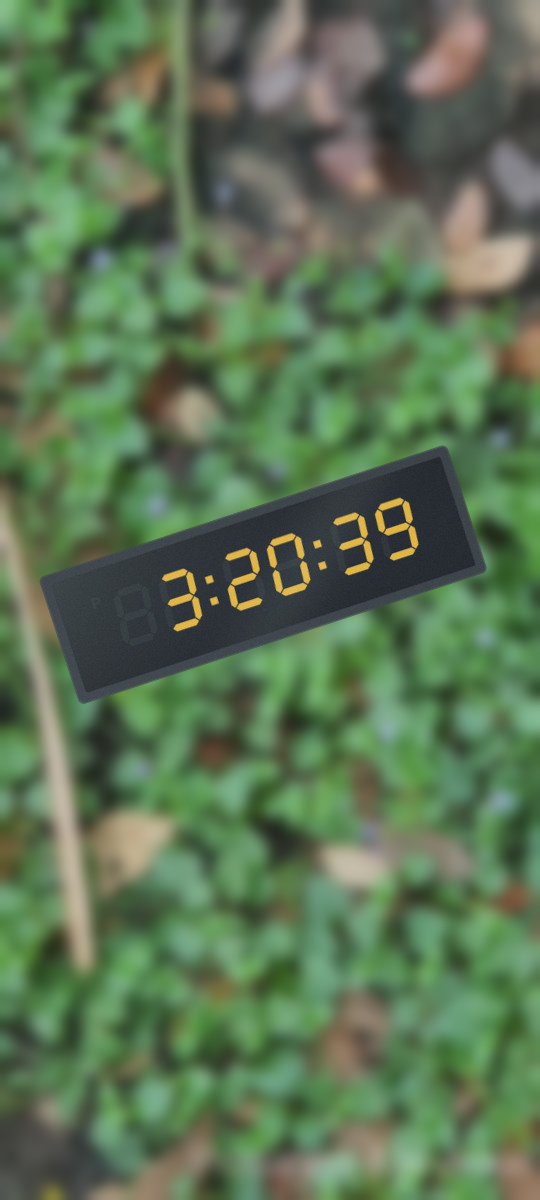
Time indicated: 3:20:39
